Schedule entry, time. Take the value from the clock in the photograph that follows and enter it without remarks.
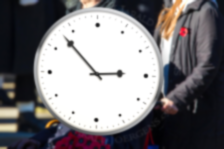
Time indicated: 2:53
